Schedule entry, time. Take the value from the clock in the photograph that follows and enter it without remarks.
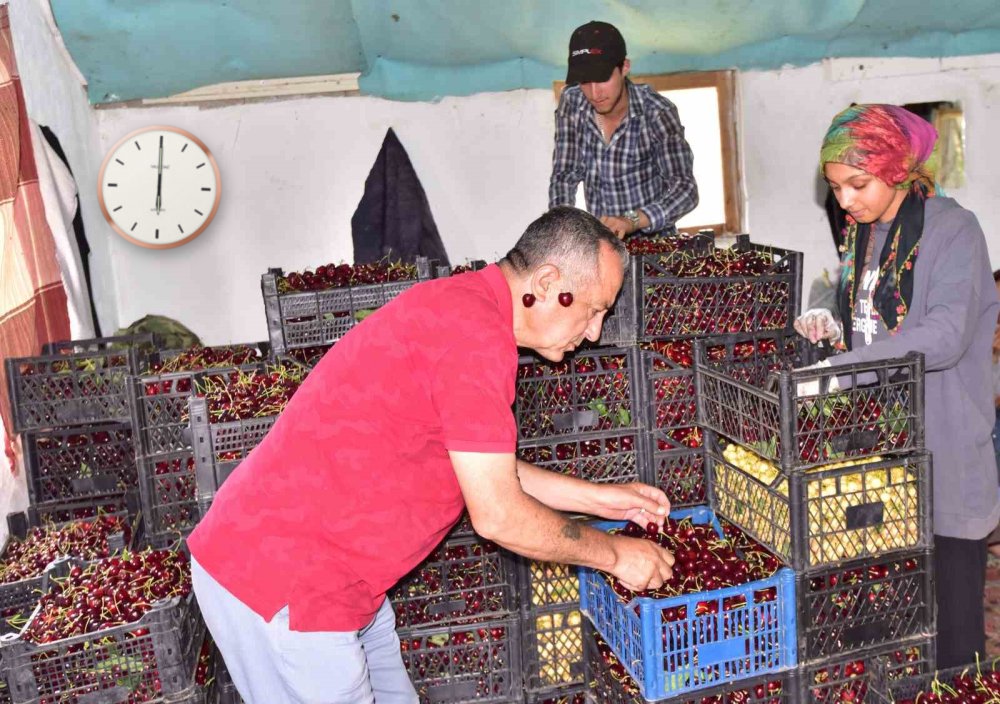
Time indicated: 6:00
